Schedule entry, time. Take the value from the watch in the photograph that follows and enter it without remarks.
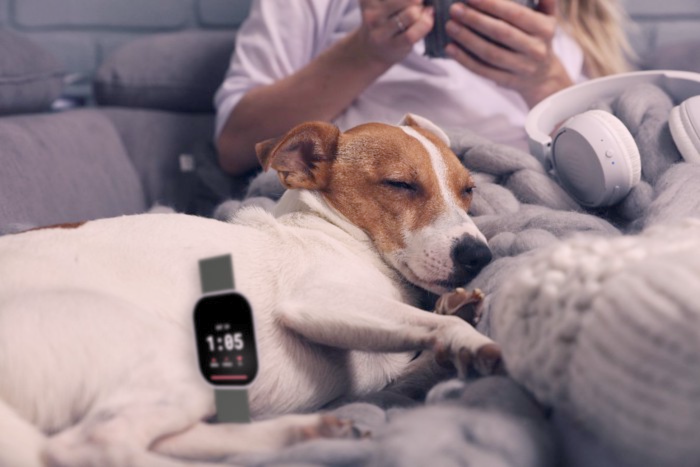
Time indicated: 1:05
